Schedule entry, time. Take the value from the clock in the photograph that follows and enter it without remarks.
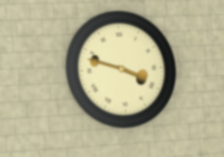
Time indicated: 3:48
